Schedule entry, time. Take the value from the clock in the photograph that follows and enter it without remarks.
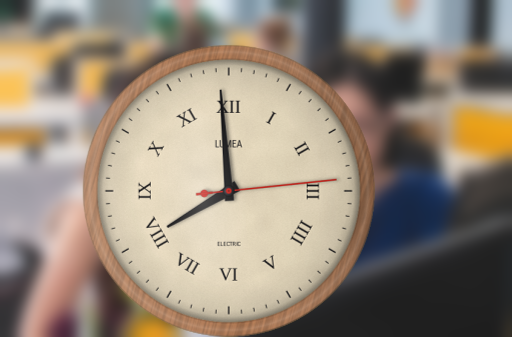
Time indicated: 7:59:14
